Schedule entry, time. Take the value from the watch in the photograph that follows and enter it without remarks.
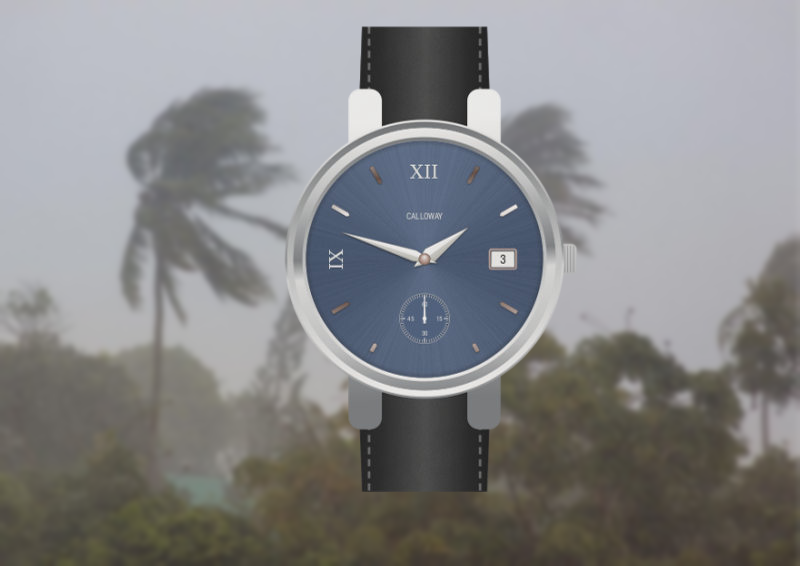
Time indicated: 1:48
